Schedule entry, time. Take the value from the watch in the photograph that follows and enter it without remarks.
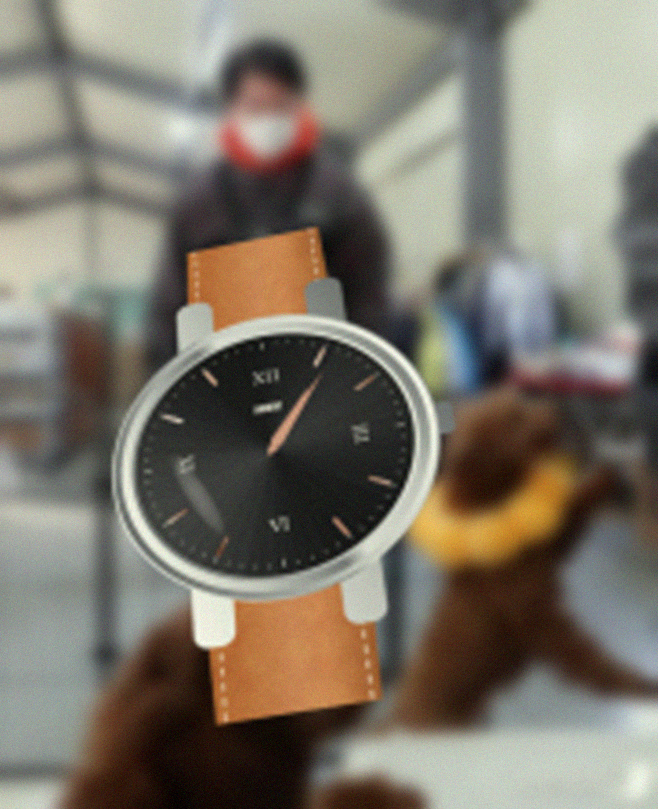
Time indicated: 1:06
